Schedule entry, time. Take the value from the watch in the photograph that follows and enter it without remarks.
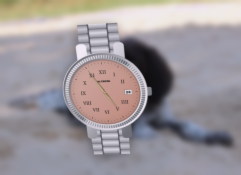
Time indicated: 4:55
